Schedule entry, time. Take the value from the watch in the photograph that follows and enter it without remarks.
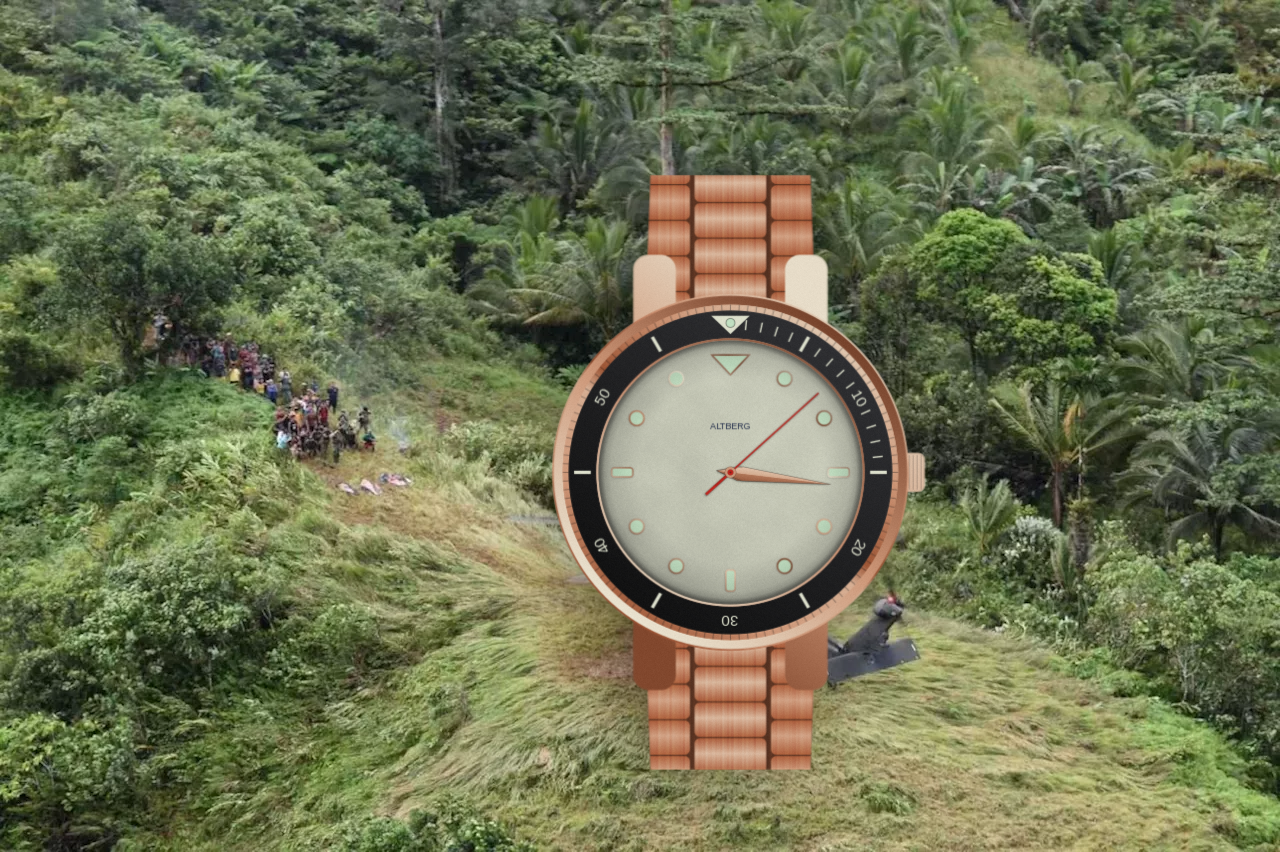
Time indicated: 3:16:08
